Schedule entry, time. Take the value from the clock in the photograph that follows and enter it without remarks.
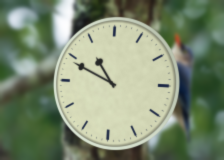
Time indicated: 10:49
